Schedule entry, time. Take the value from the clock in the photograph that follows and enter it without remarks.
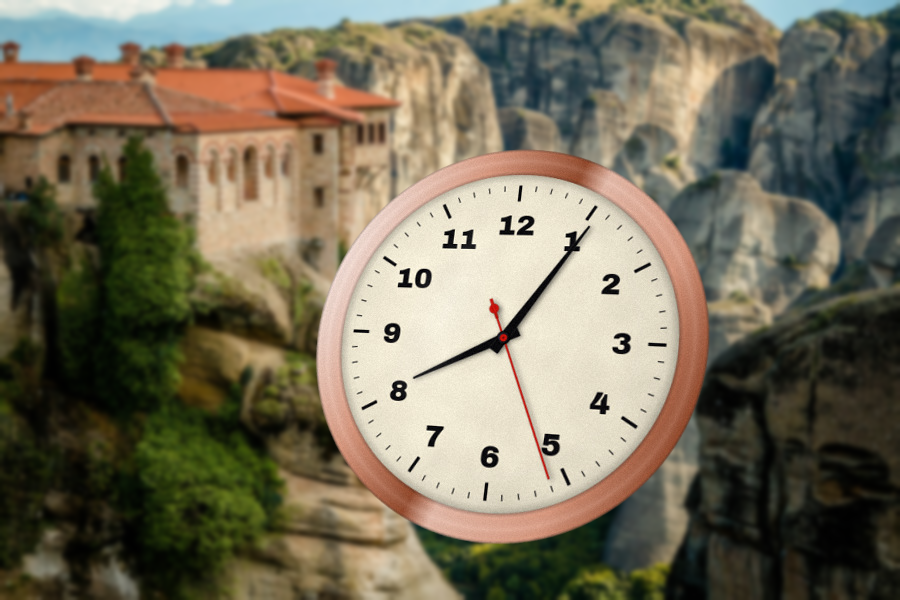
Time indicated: 8:05:26
